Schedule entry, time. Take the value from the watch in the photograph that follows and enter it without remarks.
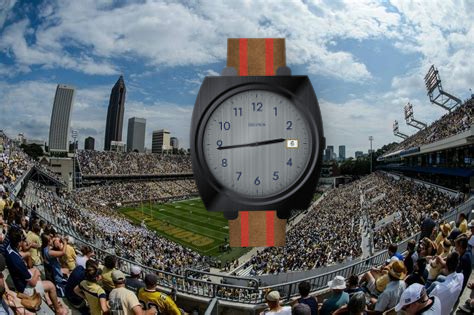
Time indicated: 2:44
